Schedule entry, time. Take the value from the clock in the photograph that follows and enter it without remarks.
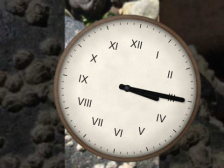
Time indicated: 3:15
